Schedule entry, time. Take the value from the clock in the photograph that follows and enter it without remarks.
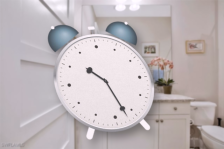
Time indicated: 10:27
